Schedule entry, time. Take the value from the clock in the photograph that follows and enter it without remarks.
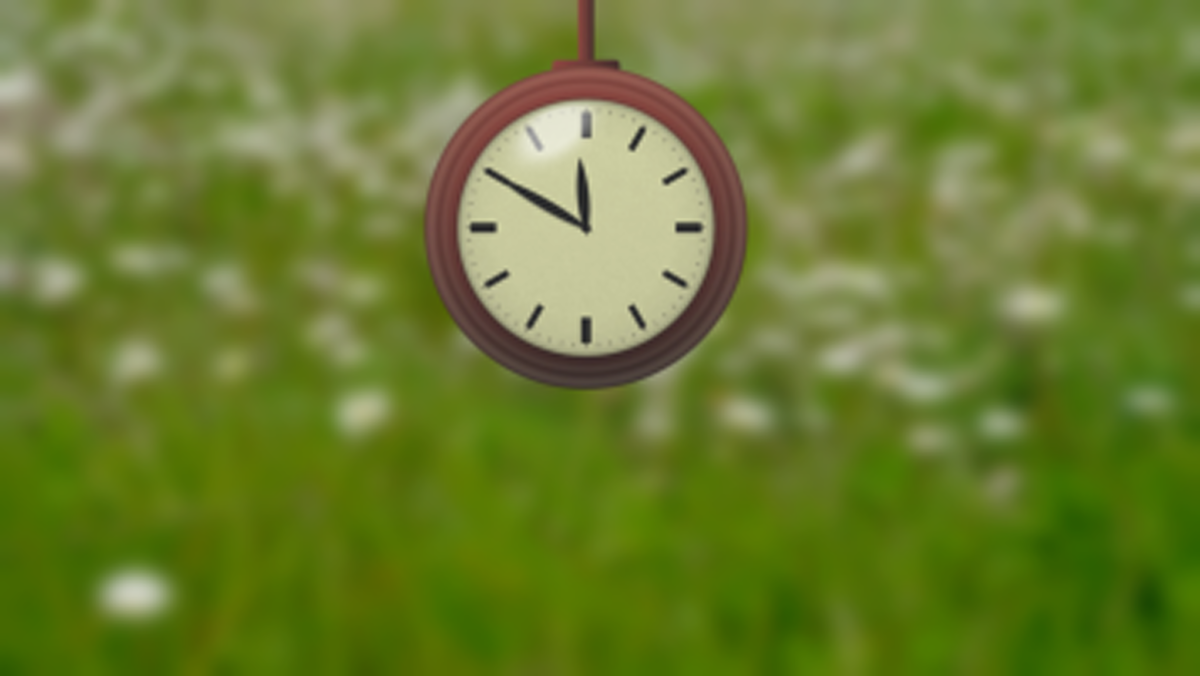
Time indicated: 11:50
